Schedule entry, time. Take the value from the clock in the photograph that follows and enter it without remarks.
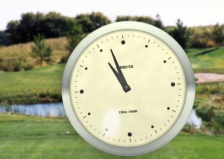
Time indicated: 10:57
